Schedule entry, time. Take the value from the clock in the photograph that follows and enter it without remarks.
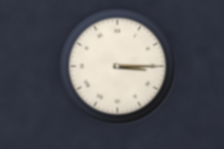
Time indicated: 3:15
